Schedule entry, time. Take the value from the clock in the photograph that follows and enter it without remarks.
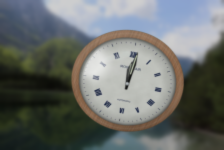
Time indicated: 12:01
